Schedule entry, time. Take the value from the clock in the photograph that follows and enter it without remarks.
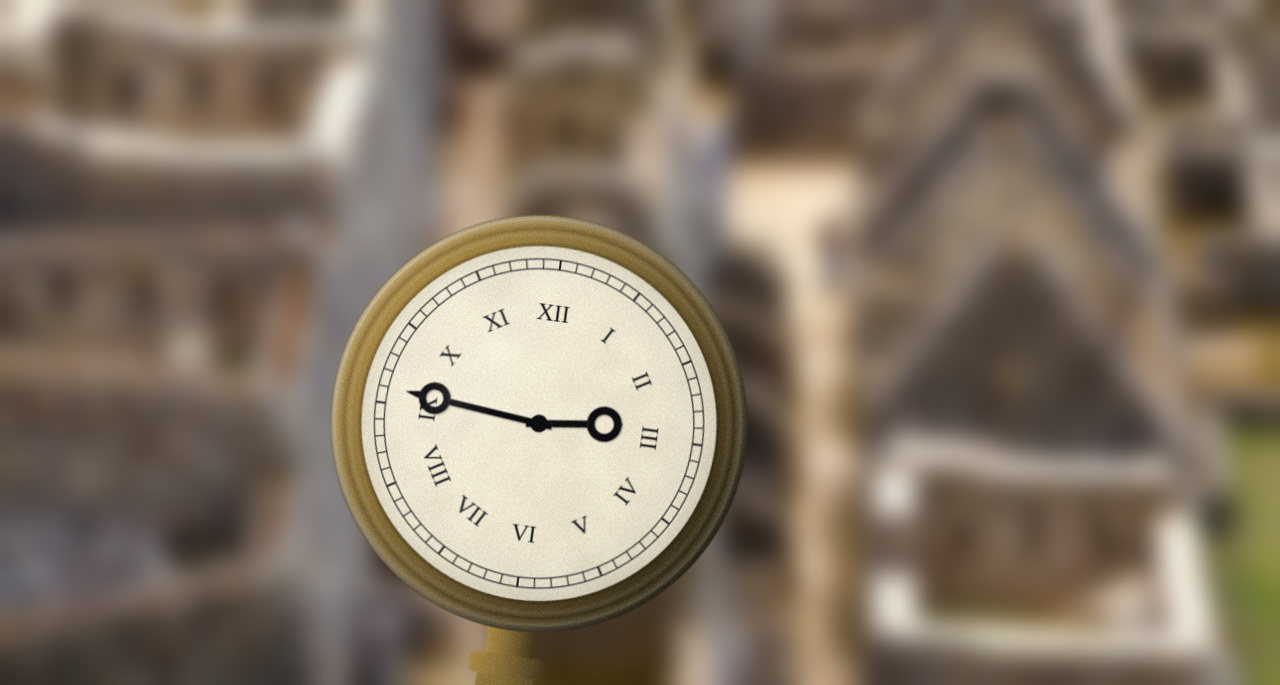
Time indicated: 2:46
